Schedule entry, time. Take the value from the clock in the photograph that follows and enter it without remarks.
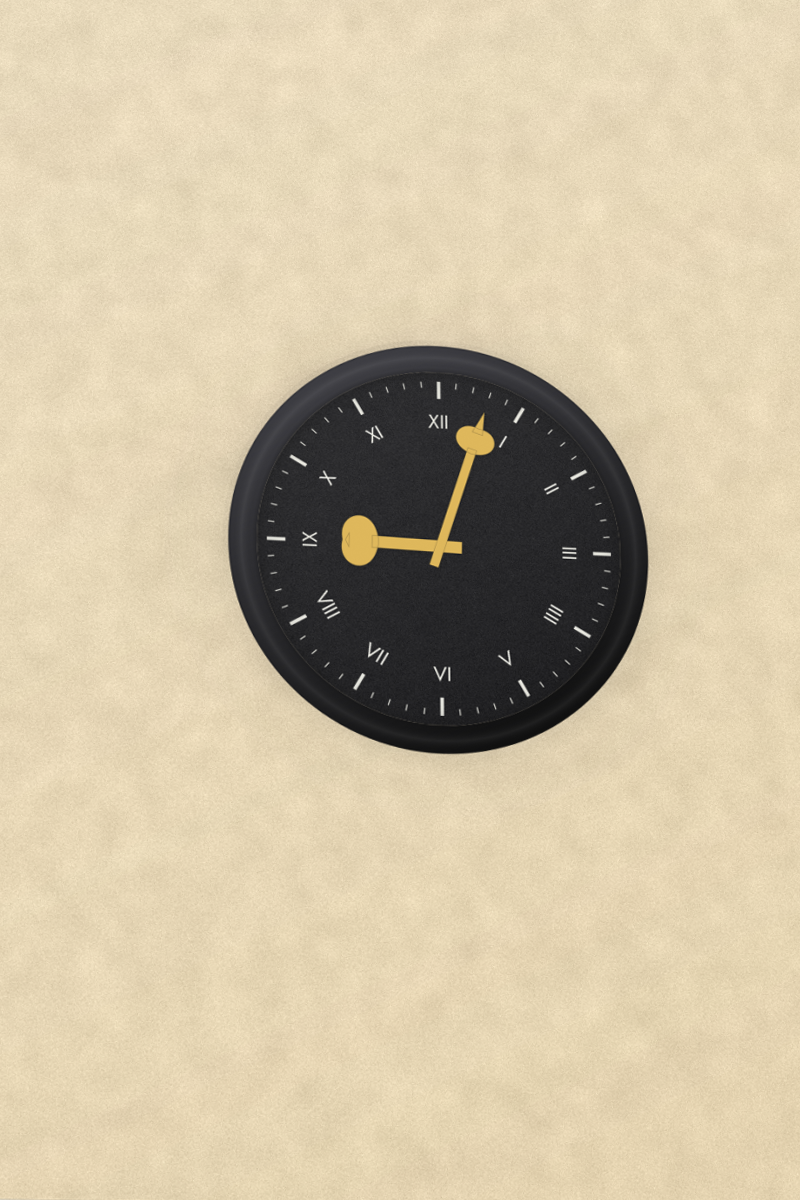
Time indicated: 9:03
